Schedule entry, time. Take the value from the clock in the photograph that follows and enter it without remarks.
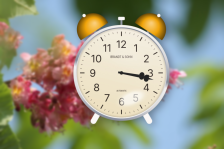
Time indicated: 3:17
